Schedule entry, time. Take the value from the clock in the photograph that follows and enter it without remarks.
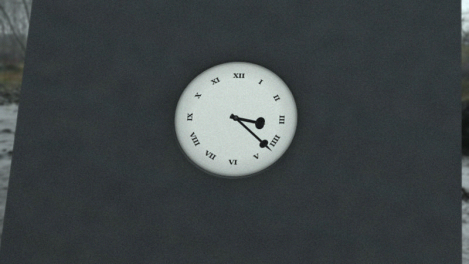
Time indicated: 3:22
